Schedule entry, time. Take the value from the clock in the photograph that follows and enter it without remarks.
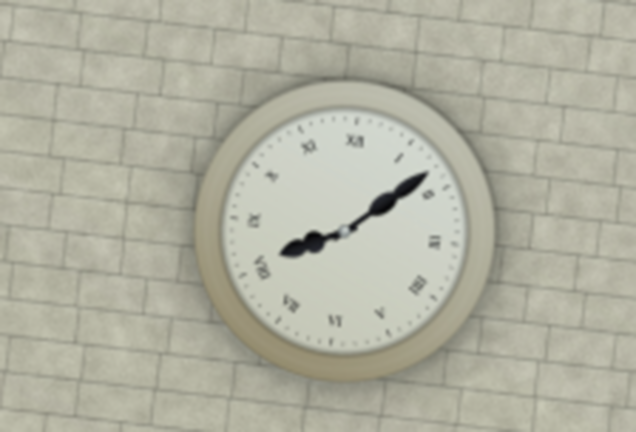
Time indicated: 8:08
